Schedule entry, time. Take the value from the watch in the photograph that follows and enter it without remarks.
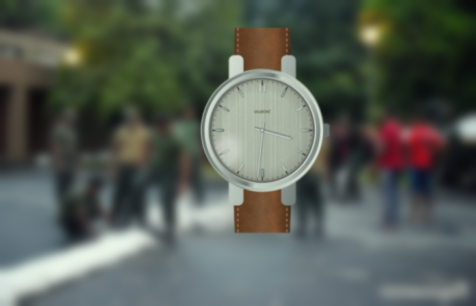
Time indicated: 3:31
